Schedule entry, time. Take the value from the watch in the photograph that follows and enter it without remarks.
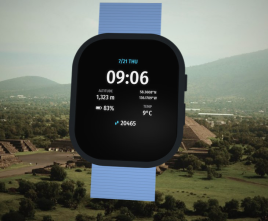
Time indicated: 9:06
